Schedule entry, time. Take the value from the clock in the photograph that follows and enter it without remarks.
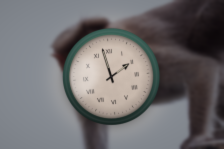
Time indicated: 1:58
